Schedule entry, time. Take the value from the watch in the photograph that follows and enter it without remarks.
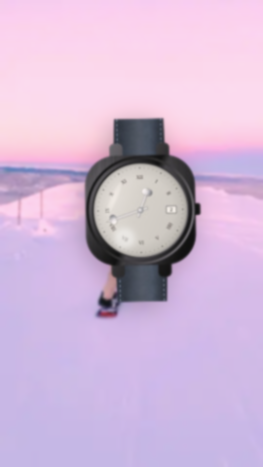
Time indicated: 12:42
